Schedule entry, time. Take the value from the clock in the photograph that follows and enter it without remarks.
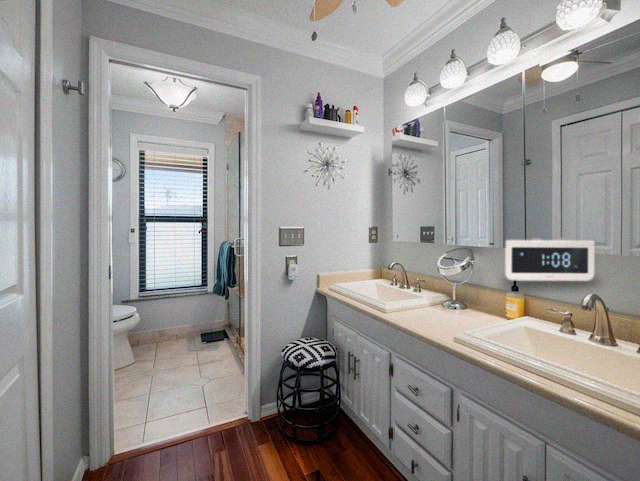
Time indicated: 1:08
